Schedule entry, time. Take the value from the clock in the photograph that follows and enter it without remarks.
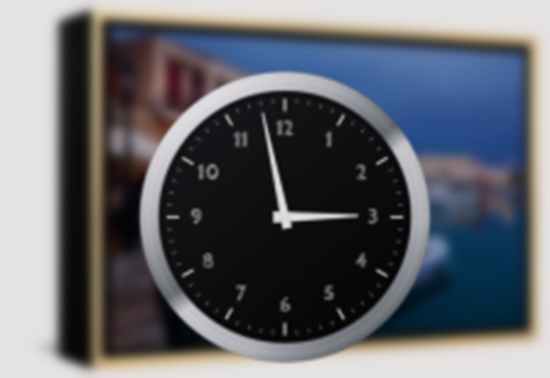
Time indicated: 2:58
